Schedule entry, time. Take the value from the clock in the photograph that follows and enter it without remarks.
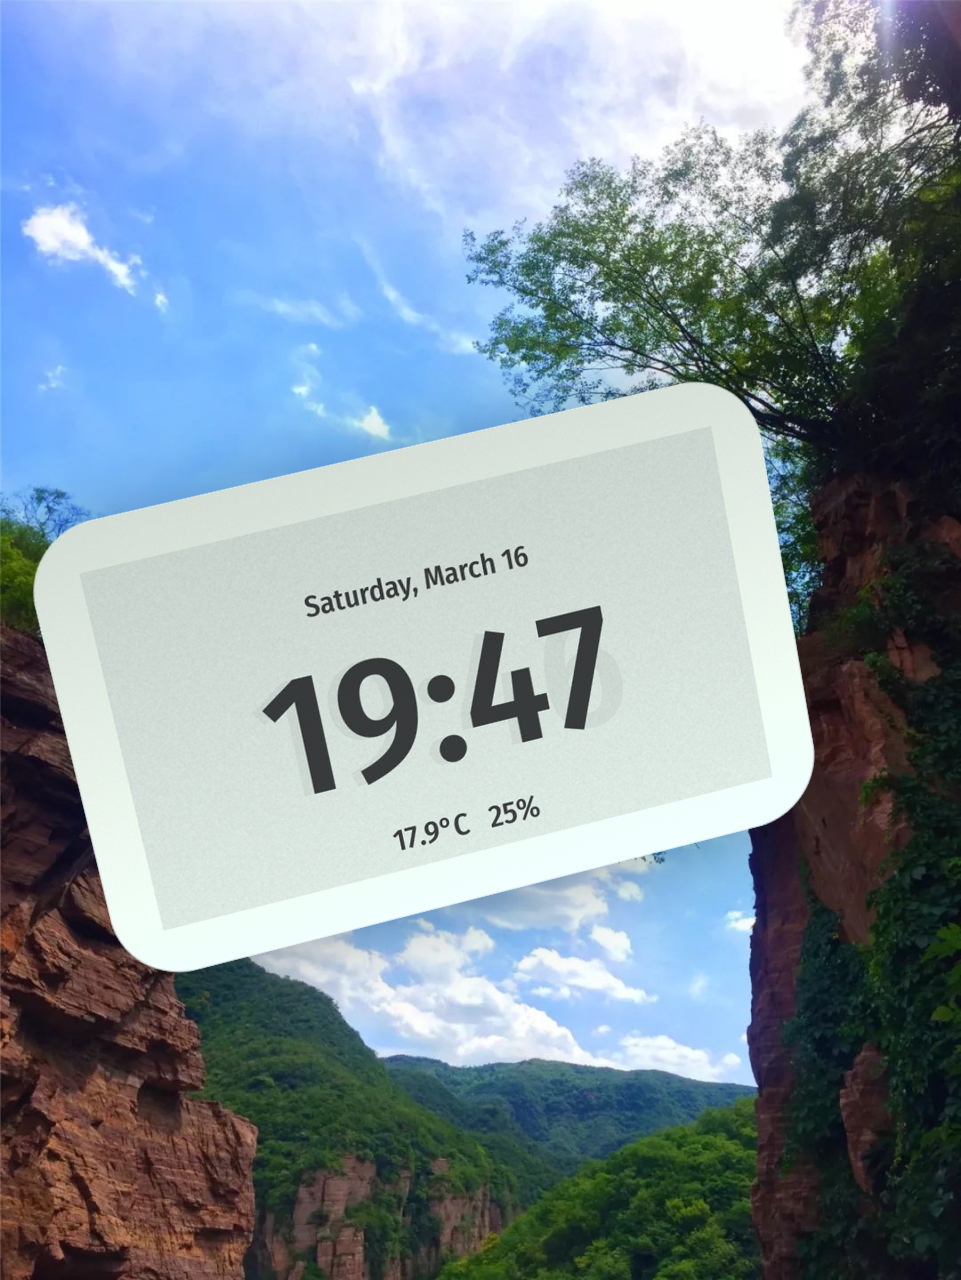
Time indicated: 19:47
